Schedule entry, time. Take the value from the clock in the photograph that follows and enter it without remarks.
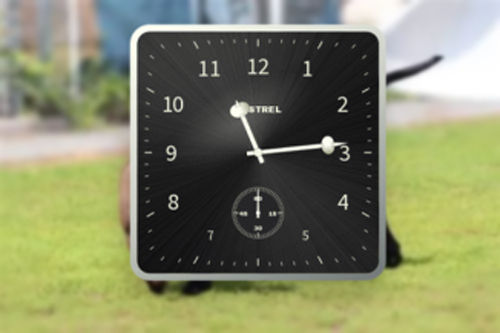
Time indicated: 11:14
